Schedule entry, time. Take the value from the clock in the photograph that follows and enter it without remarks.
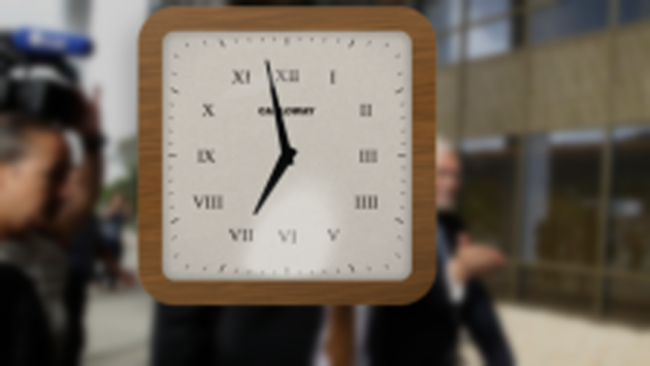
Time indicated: 6:58
